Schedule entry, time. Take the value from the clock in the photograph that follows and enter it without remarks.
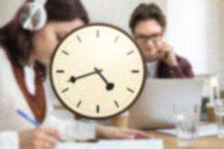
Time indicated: 4:42
